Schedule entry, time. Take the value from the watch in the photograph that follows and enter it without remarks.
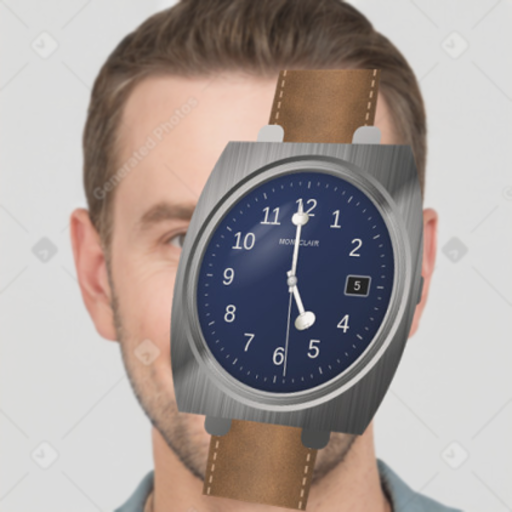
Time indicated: 4:59:29
